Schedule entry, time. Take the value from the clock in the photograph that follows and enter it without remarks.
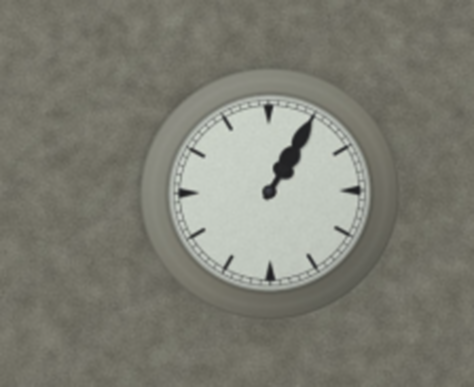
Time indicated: 1:05
